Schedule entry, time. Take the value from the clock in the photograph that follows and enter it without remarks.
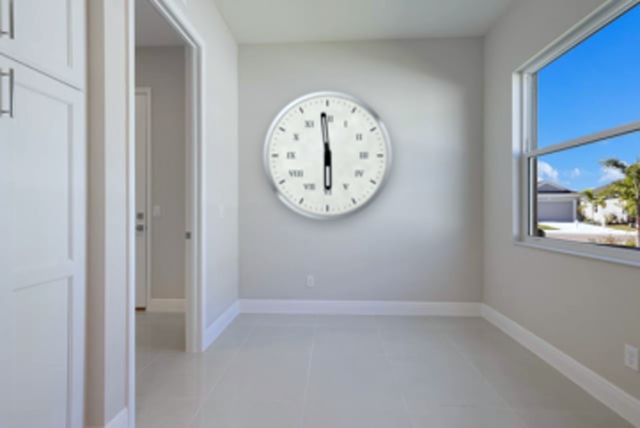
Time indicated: 5:59
